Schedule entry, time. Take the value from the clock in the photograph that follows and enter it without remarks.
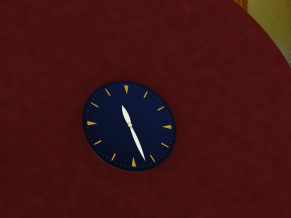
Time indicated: 11:27
